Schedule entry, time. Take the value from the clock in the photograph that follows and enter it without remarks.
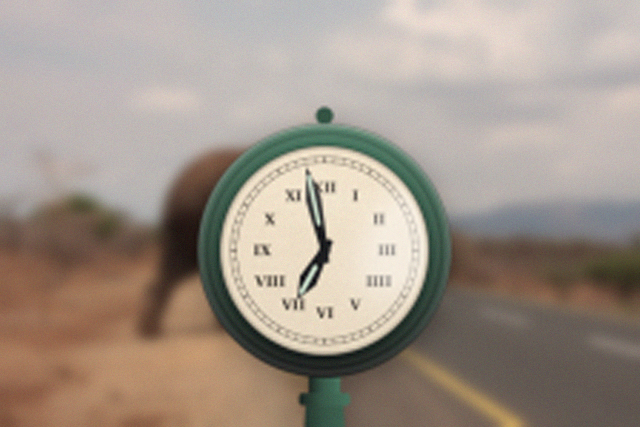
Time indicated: 6:58
